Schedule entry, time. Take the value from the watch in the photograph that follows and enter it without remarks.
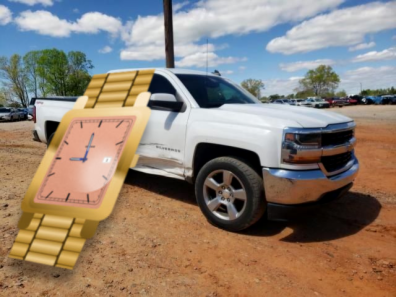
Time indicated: 8:59
